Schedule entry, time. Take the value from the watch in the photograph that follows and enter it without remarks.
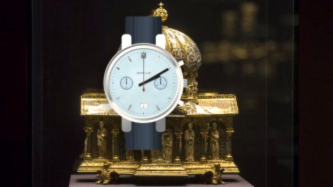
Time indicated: 2:10
